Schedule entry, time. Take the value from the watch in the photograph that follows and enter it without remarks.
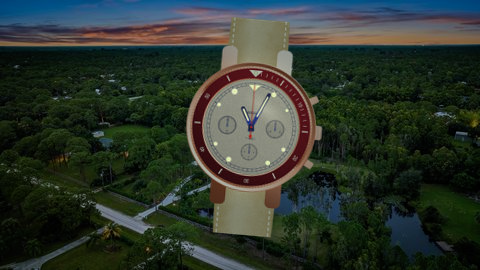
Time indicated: 11:04
